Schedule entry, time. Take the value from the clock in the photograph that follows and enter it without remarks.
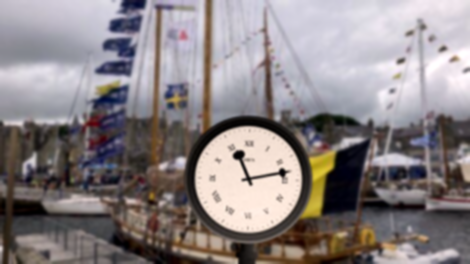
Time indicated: 11:13
